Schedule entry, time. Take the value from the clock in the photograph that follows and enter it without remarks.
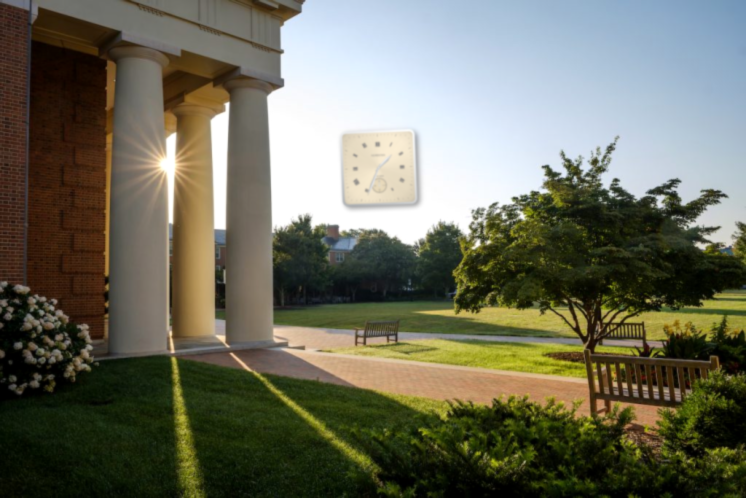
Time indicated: 1:34
